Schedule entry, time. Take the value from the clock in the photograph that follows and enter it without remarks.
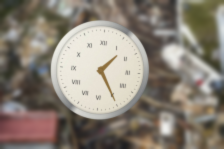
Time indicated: 1:25
